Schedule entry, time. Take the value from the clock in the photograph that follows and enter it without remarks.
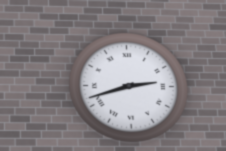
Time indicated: 2:42
